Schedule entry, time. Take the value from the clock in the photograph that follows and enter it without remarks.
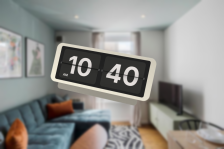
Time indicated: 10:40
